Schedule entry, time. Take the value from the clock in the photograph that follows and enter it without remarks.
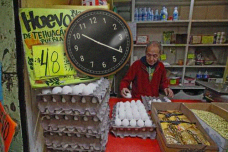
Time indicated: 10:21
